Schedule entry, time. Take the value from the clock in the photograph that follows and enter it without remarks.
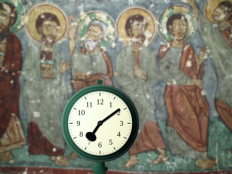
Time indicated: 7:09
